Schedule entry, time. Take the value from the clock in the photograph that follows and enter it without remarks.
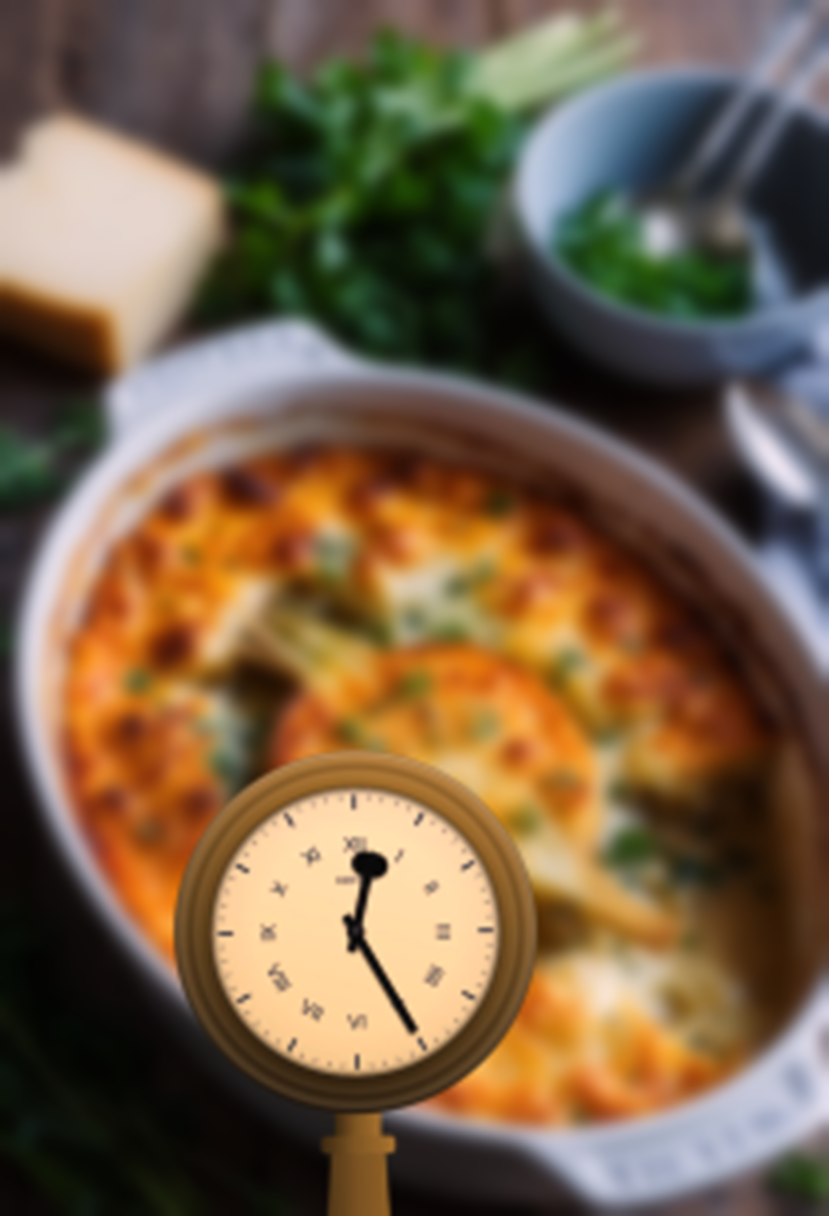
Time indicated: 12:25
